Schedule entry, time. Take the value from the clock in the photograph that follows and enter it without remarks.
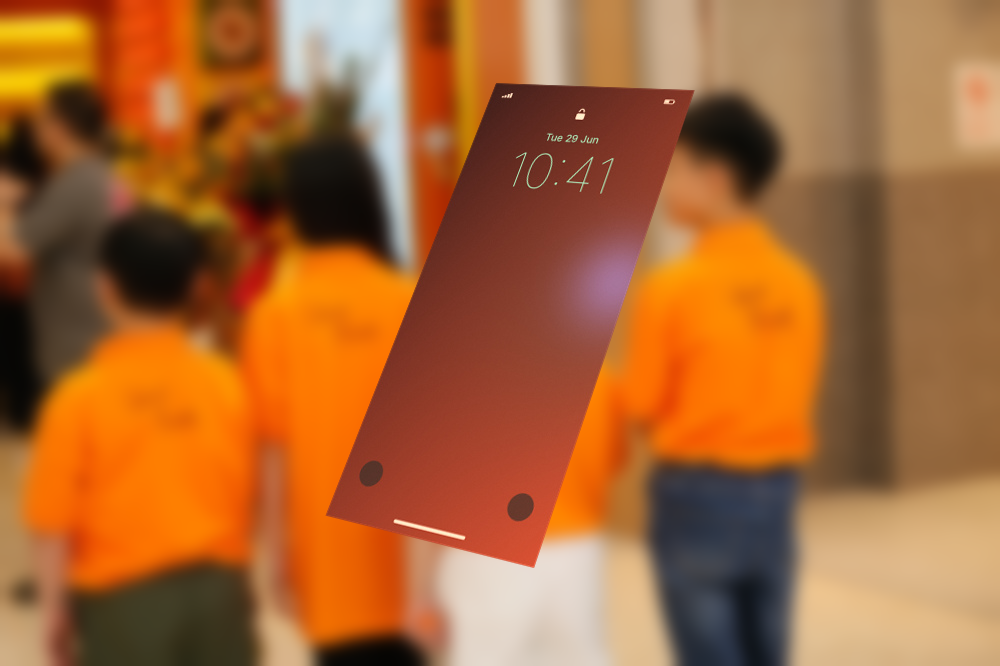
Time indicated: 10:41
